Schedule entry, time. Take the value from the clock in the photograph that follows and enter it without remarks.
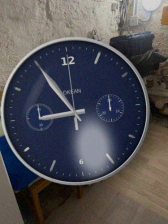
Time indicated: 8:55
